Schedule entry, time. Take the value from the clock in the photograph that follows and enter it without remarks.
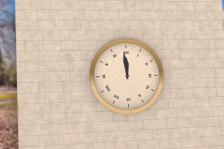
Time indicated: 11:59
